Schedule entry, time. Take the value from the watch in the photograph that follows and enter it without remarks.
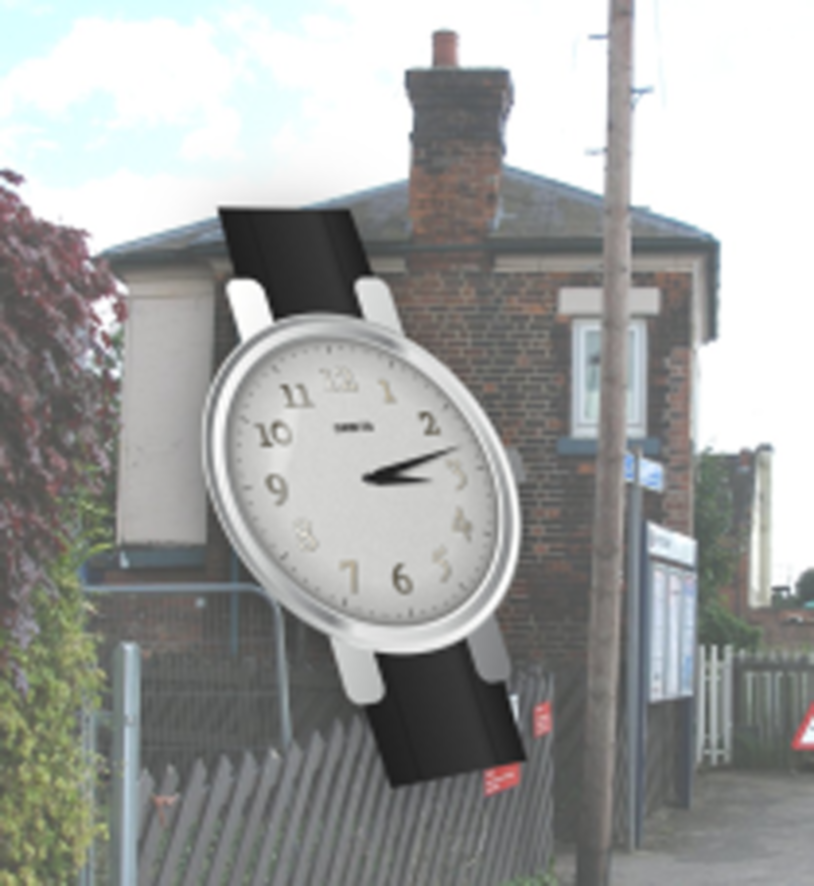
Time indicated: 3:13
